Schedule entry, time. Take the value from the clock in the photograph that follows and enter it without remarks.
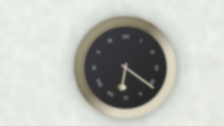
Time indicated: 6:21
